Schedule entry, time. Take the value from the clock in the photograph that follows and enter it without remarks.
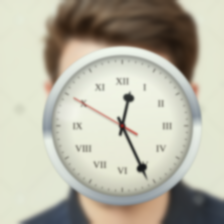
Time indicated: 12:25:50
